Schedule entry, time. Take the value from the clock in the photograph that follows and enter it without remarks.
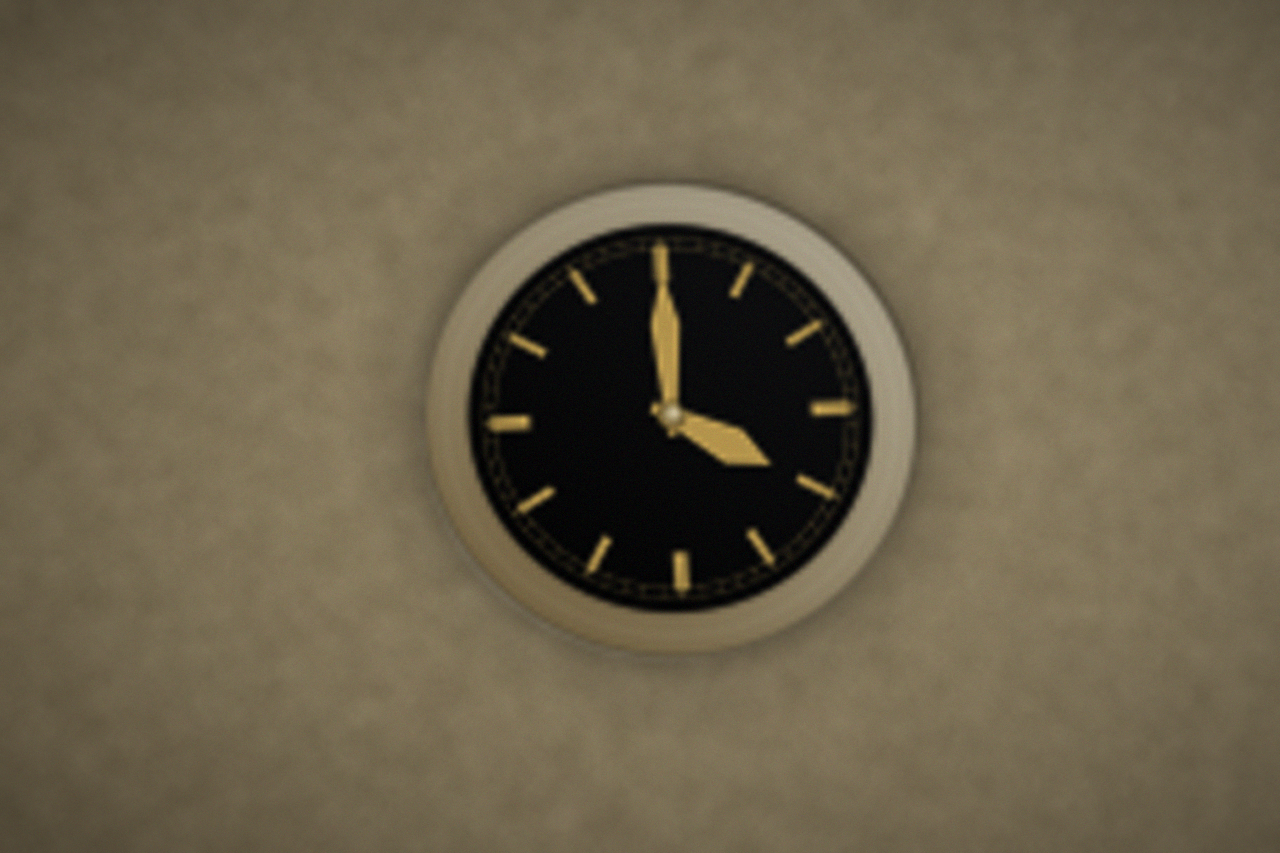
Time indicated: 4:00
